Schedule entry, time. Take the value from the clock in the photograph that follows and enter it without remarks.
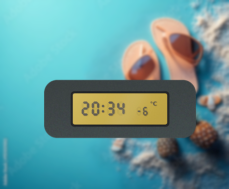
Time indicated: 20:34
